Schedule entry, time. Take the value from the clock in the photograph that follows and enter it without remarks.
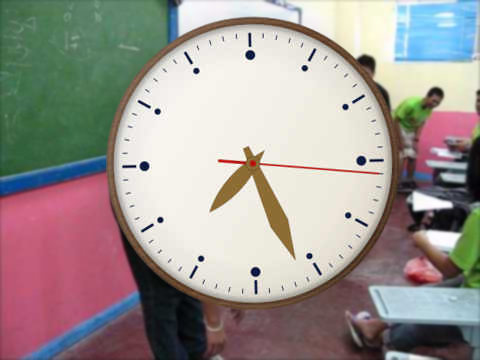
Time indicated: 7:26:16
